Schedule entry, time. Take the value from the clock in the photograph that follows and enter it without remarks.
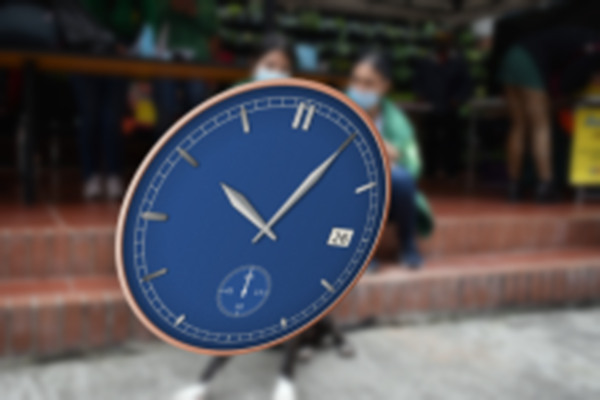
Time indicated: 10:05
